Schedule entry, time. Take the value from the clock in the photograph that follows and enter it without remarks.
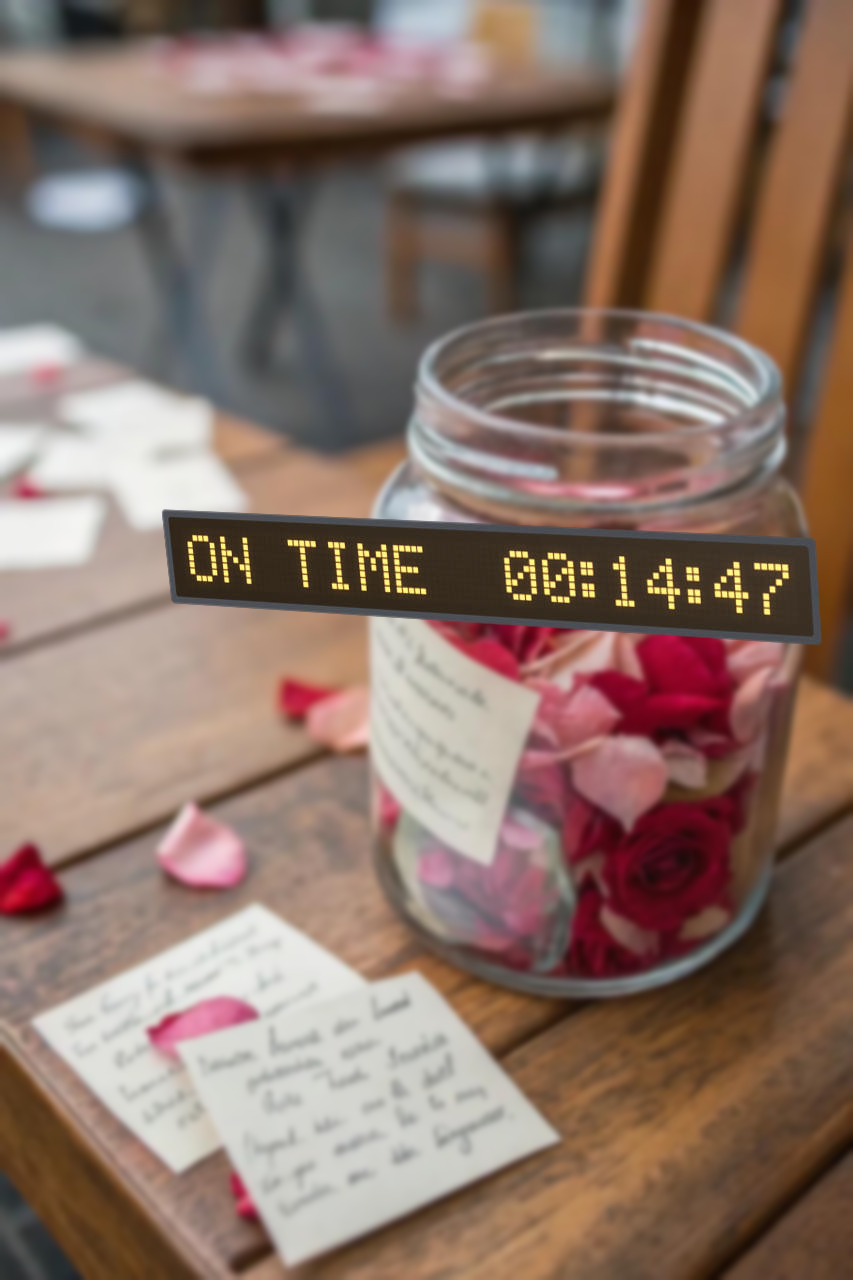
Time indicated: 0:14:47
